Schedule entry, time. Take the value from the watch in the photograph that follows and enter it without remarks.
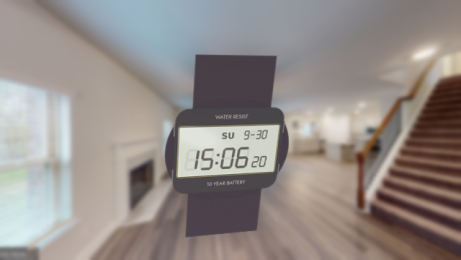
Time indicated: 15:06:20
